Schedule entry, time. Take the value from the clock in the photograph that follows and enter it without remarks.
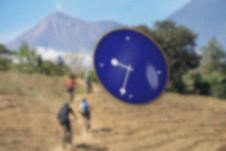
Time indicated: 9:33
